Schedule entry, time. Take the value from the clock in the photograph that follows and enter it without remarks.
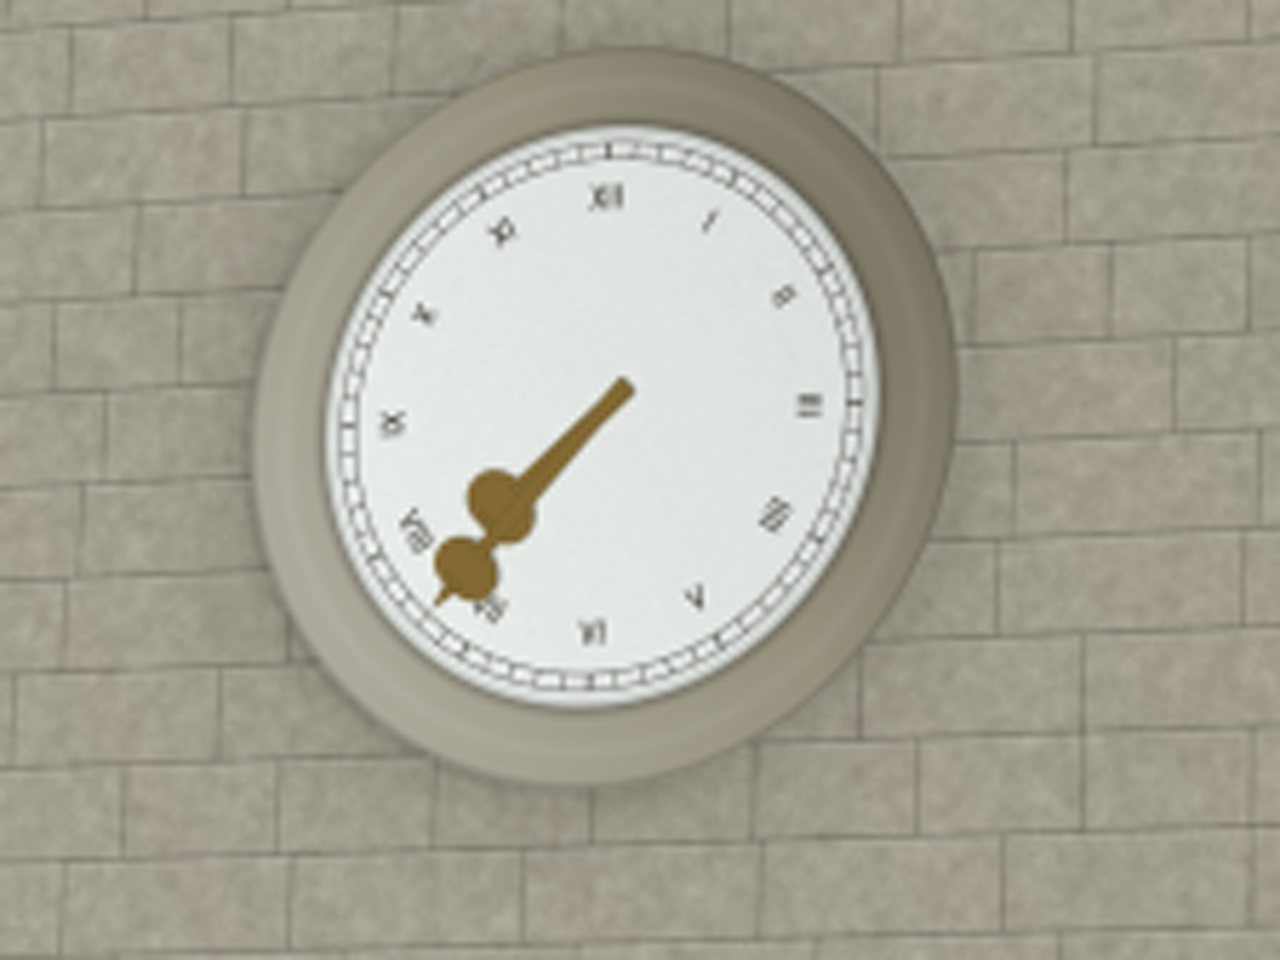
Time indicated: 7:37
